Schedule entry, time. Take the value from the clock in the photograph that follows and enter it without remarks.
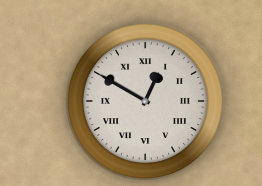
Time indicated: 12:50
